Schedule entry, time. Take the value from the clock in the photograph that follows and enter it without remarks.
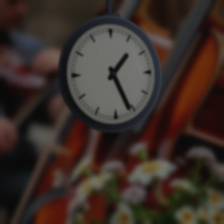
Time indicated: 1:26
